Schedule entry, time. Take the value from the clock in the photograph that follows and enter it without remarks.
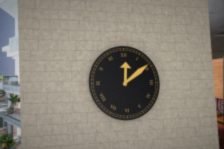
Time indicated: 12:09
